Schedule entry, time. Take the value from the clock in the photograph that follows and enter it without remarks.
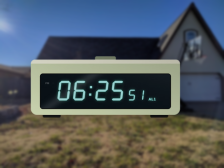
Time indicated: 6:25:51
